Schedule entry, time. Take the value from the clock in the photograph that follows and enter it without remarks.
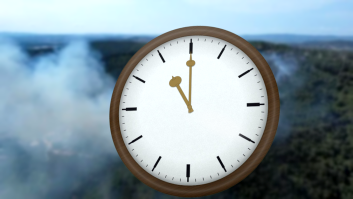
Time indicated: 11:00
